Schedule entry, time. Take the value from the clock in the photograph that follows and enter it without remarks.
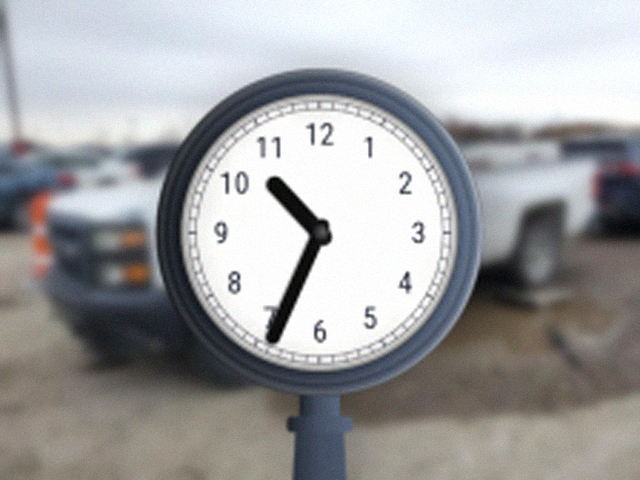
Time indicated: 10:34
